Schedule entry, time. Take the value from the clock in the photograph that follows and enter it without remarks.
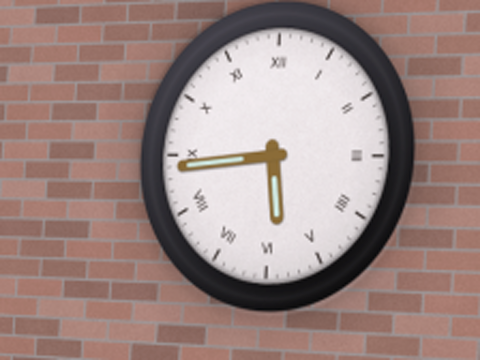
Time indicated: 5:44
